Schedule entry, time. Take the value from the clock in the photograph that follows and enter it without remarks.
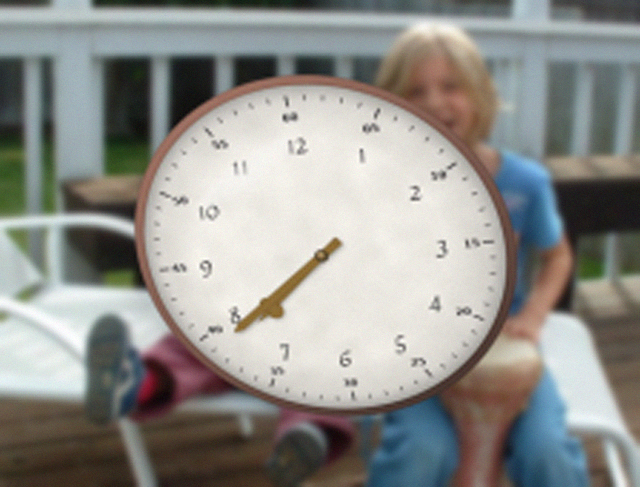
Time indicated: 7:39
